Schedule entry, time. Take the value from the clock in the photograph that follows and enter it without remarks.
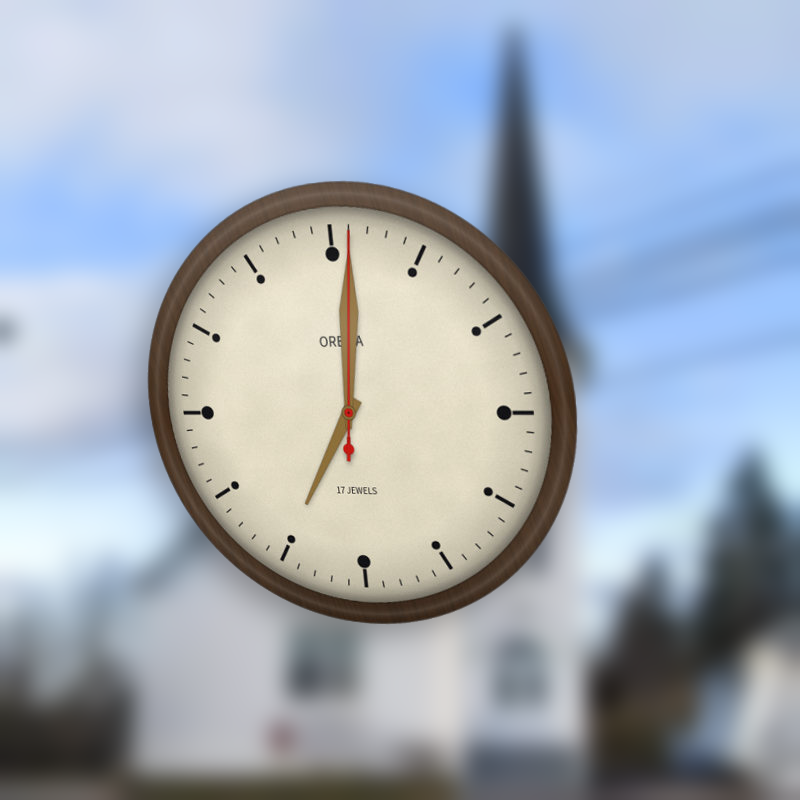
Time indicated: 7:01:01
